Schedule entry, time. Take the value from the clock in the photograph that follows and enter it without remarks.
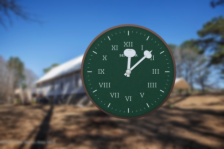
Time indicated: 12:08
